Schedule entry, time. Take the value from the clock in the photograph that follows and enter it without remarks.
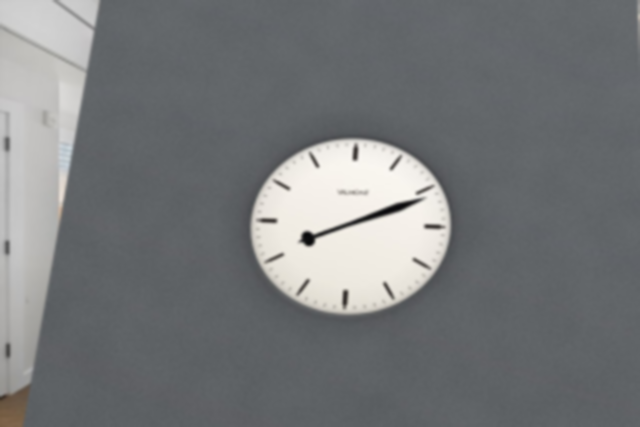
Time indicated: 8:11
